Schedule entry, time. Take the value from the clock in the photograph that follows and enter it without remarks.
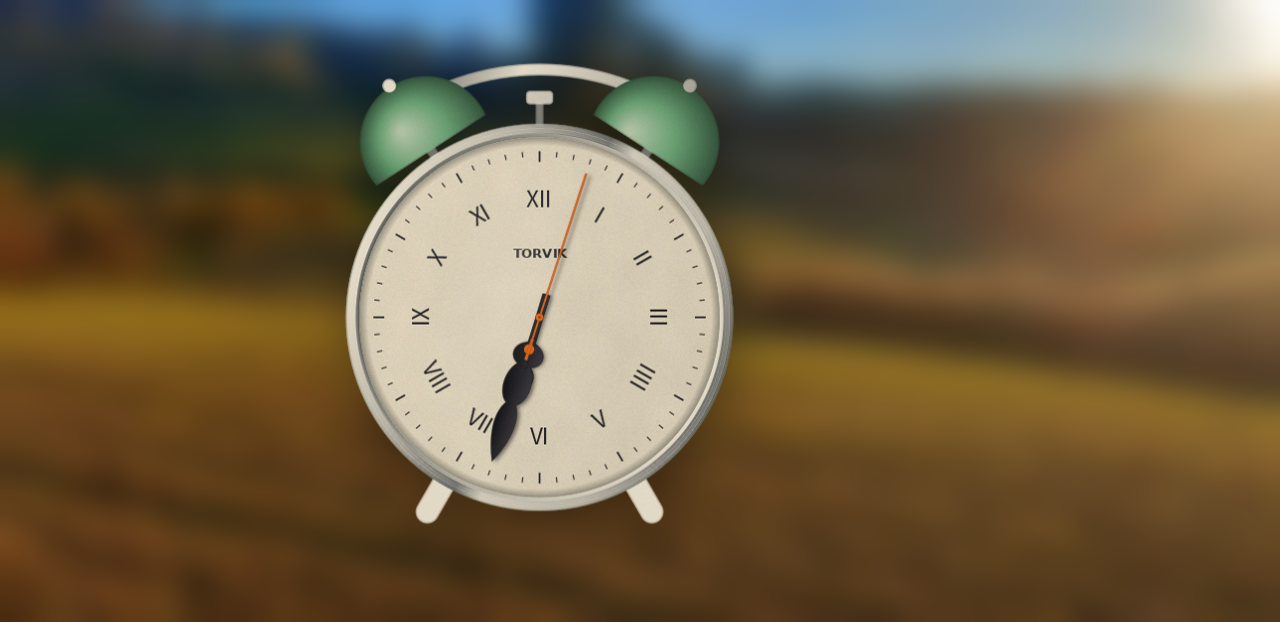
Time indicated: 6:33:03
